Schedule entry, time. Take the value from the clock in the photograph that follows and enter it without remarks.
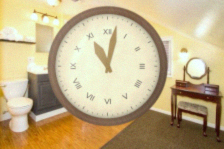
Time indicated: 11:02
